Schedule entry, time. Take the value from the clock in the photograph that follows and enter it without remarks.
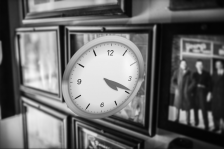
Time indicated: 4:19
